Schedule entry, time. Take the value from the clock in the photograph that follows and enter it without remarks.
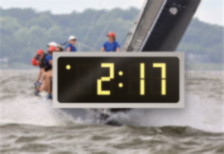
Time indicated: 2:17
